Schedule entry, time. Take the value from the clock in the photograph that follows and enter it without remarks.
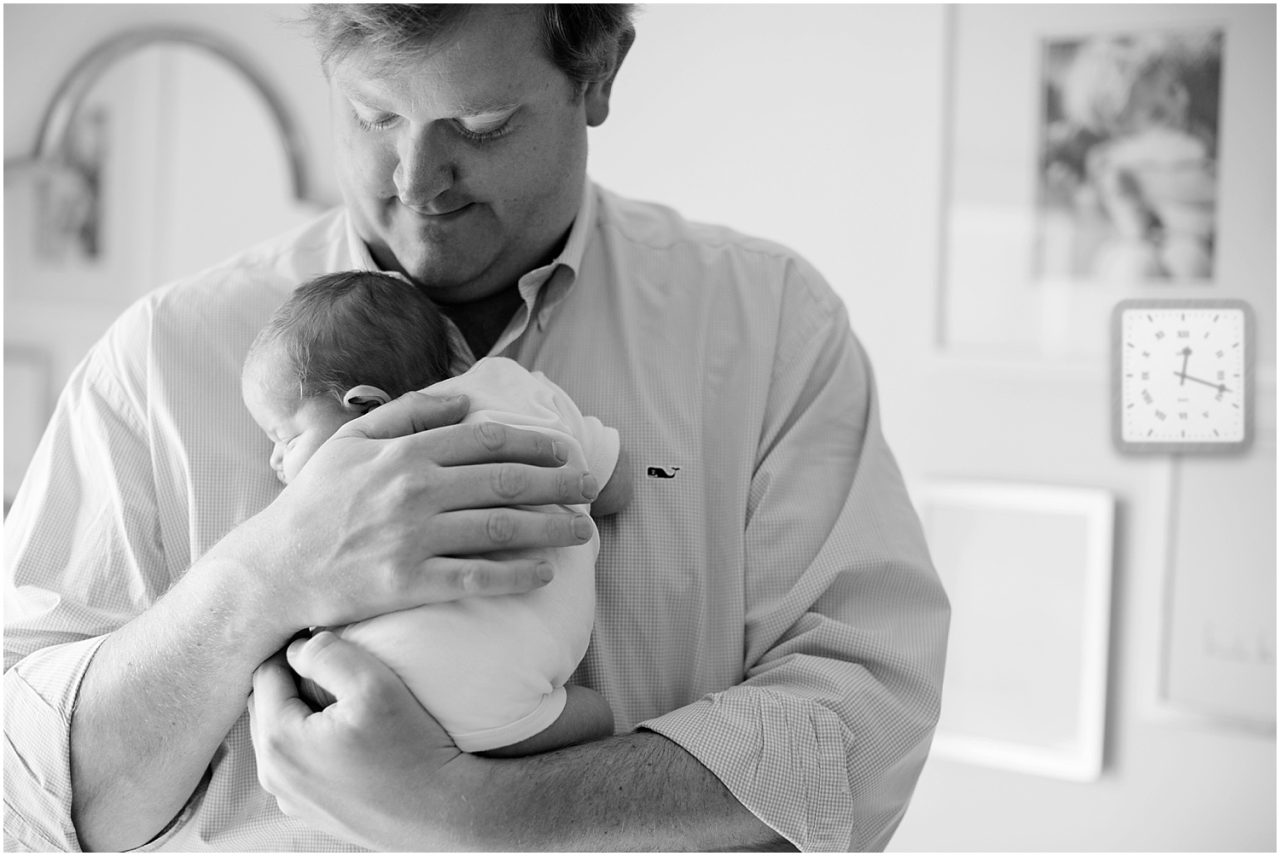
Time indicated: 12:18
